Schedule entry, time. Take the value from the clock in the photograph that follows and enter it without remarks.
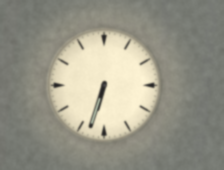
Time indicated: 6:33
